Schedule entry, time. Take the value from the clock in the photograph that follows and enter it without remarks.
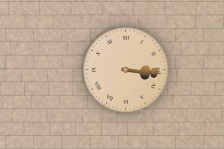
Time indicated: 3:16
